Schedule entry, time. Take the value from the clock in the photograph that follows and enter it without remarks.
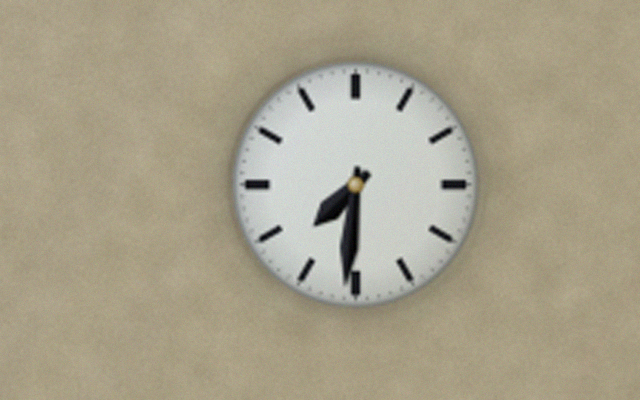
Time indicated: 7:31
